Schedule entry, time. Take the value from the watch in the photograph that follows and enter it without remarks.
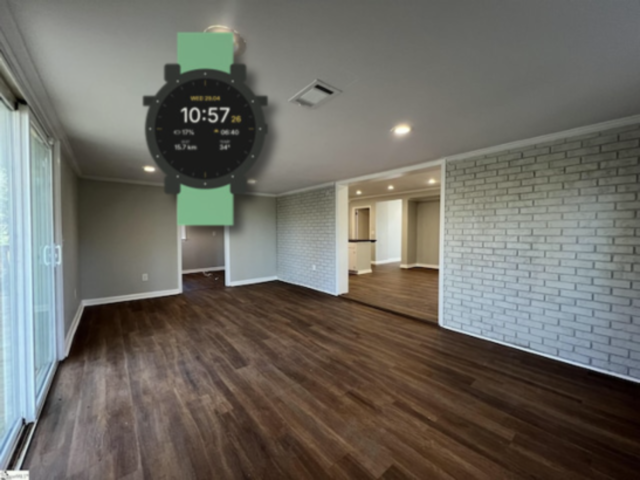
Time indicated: 10:57
